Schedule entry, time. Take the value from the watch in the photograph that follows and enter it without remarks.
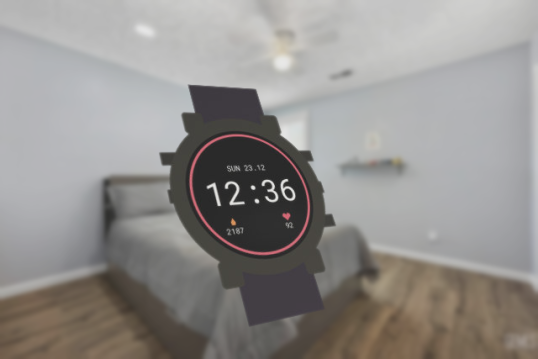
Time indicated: 12:36
